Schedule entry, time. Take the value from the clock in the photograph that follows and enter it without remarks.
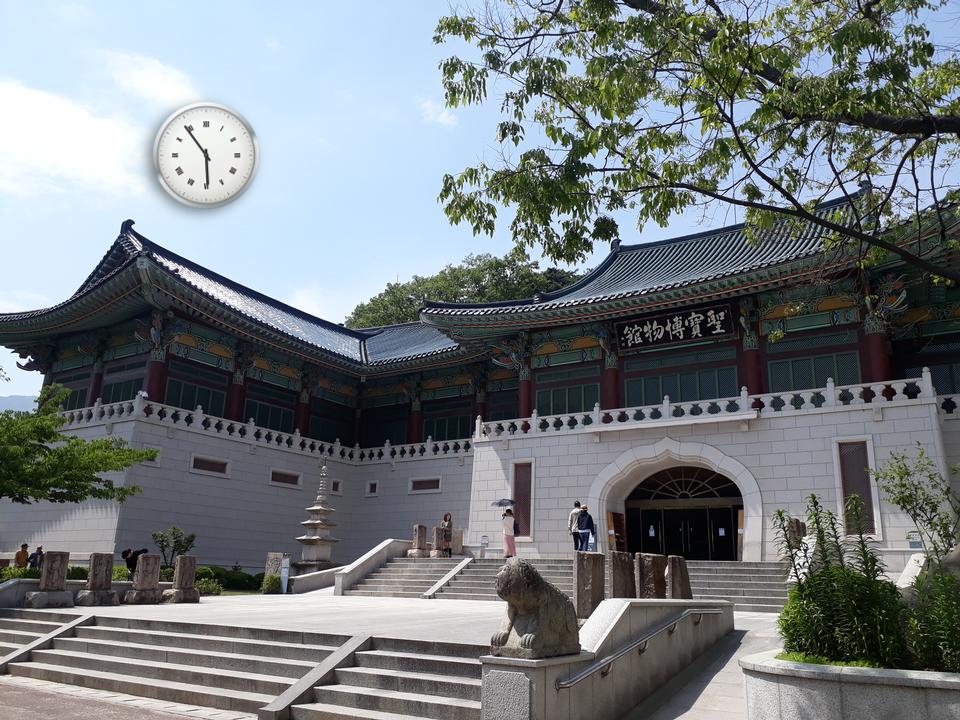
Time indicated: 5:54
